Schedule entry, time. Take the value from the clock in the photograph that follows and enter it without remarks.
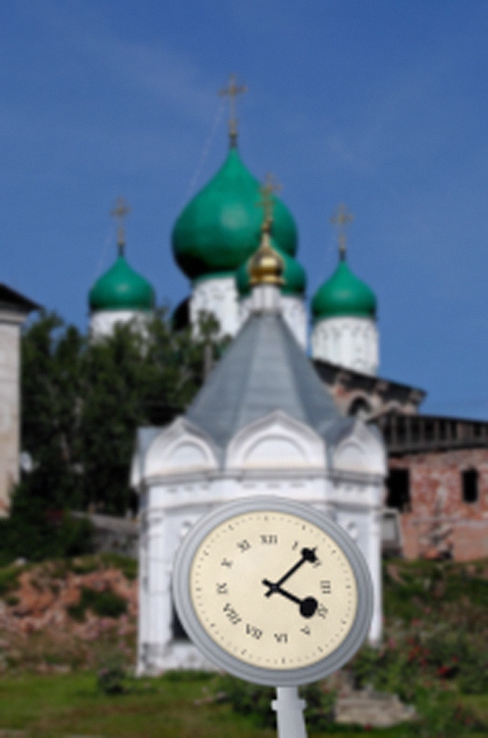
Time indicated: 4:08
